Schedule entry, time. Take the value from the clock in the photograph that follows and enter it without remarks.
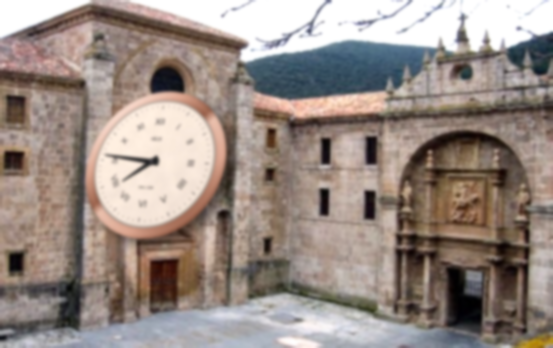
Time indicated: 7:46
